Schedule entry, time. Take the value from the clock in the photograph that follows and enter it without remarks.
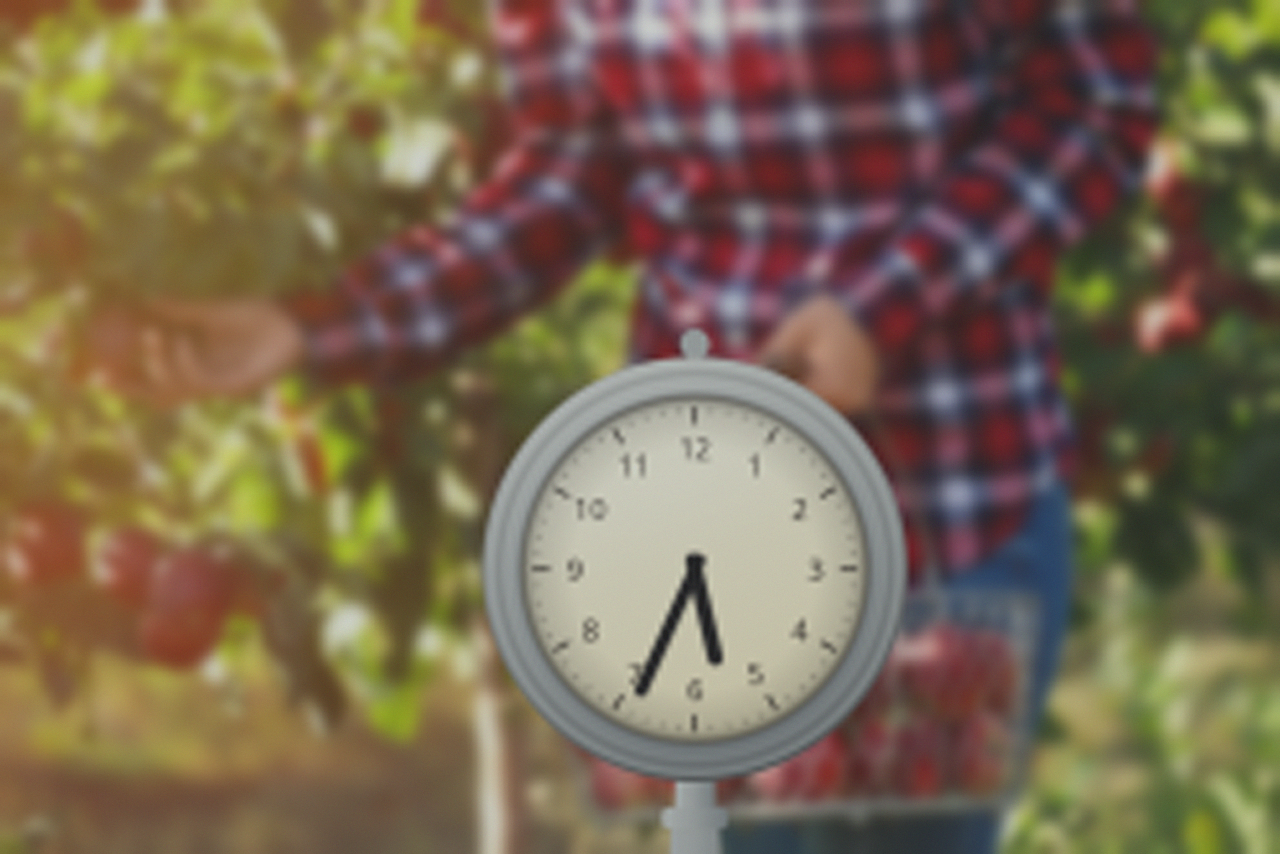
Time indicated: 5:34
